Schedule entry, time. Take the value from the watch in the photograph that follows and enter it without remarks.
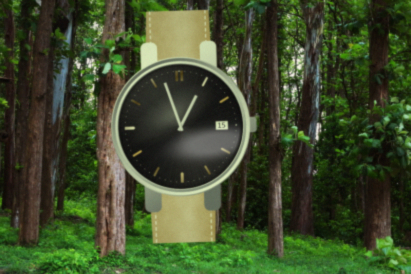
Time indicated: 12:57
